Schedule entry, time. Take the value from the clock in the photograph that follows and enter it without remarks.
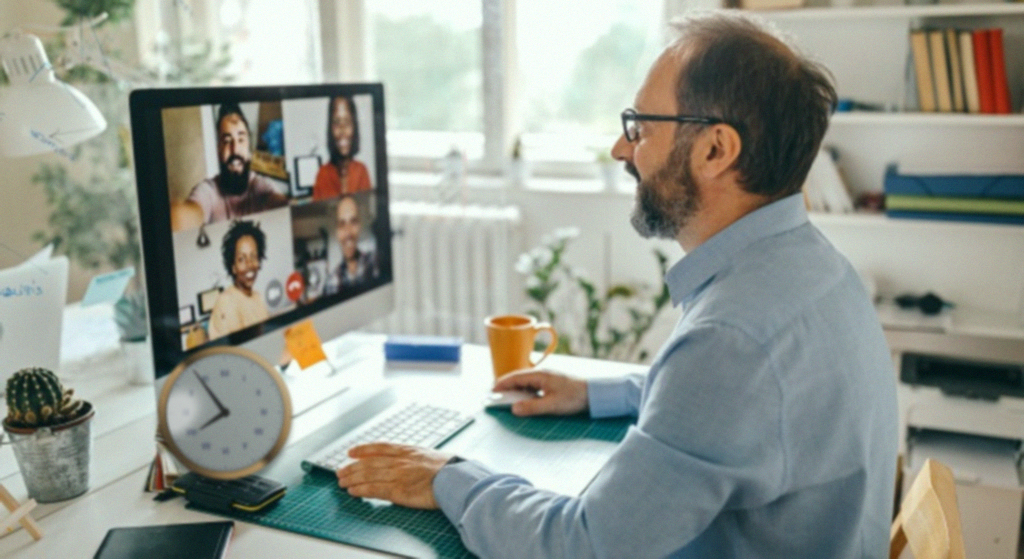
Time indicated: 7:54
